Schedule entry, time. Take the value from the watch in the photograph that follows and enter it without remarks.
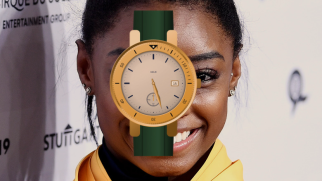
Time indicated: 5:27
